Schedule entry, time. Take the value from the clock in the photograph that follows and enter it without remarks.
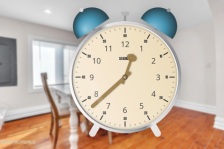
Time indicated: 12:38
